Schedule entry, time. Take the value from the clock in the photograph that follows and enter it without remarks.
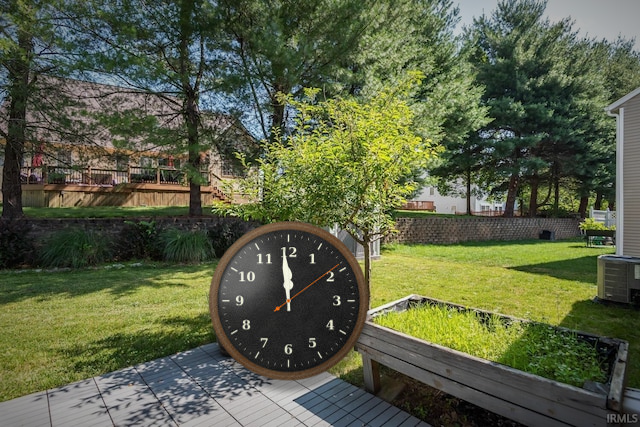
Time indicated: 11:59:09
